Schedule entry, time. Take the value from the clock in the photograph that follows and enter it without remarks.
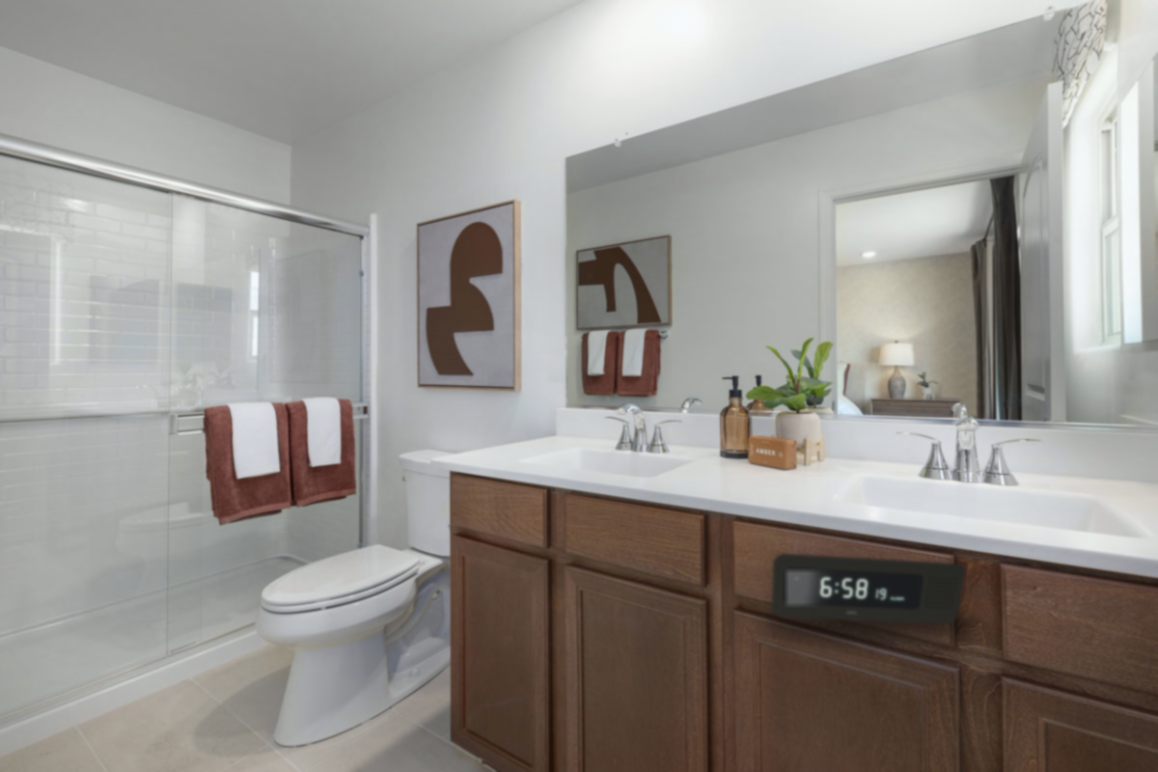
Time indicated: 6:58
